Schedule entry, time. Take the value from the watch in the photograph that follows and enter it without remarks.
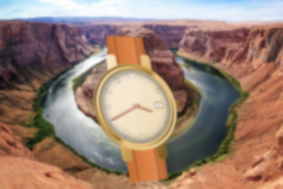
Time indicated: 3:41
